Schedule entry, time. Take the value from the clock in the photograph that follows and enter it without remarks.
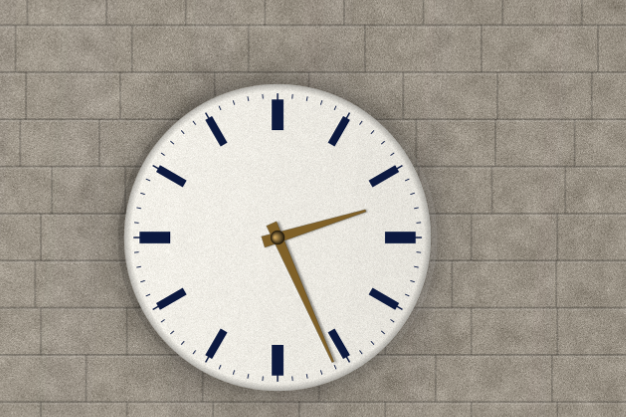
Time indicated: 2:26
